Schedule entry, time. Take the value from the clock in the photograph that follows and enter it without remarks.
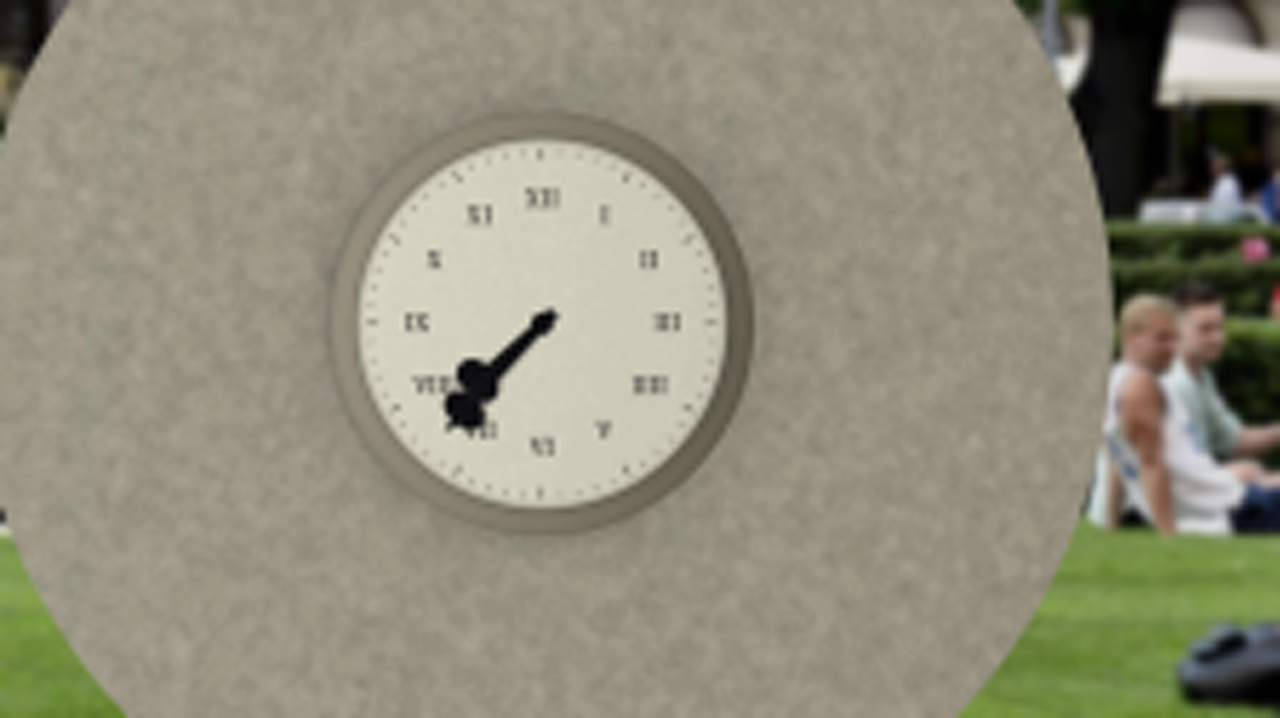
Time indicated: 7:37
